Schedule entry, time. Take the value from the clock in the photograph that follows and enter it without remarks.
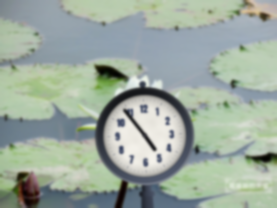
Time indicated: 4:54
